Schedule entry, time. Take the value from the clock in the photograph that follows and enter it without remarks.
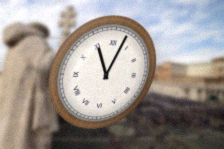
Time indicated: 11:03
